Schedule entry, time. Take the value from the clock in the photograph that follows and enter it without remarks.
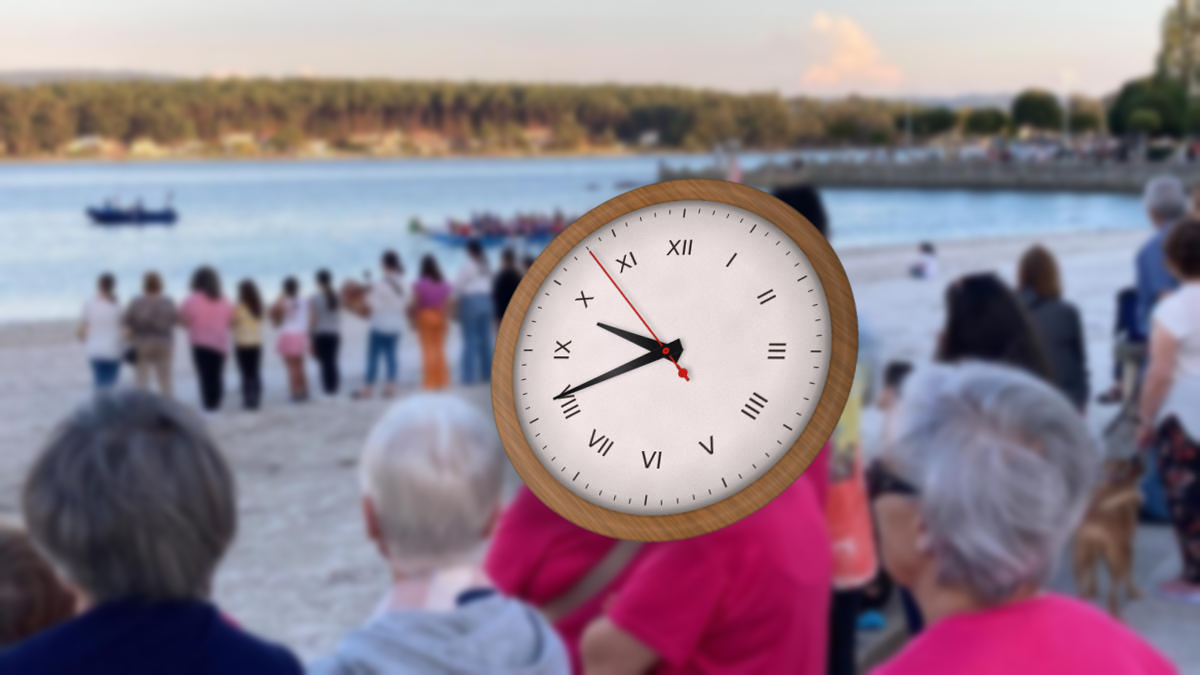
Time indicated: 9:40:53
